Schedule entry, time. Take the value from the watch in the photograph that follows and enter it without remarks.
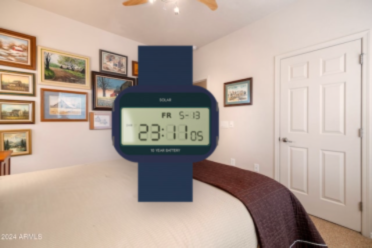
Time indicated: 23:11:05
